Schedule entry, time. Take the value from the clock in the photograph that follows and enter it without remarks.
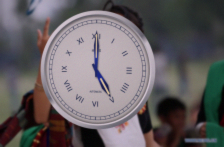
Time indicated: 5:00
